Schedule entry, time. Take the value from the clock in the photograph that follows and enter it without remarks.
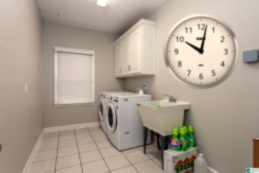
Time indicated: 10:02
